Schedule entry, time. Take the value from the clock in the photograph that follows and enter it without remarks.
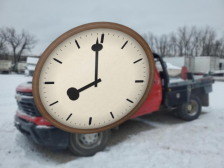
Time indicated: 7:59
